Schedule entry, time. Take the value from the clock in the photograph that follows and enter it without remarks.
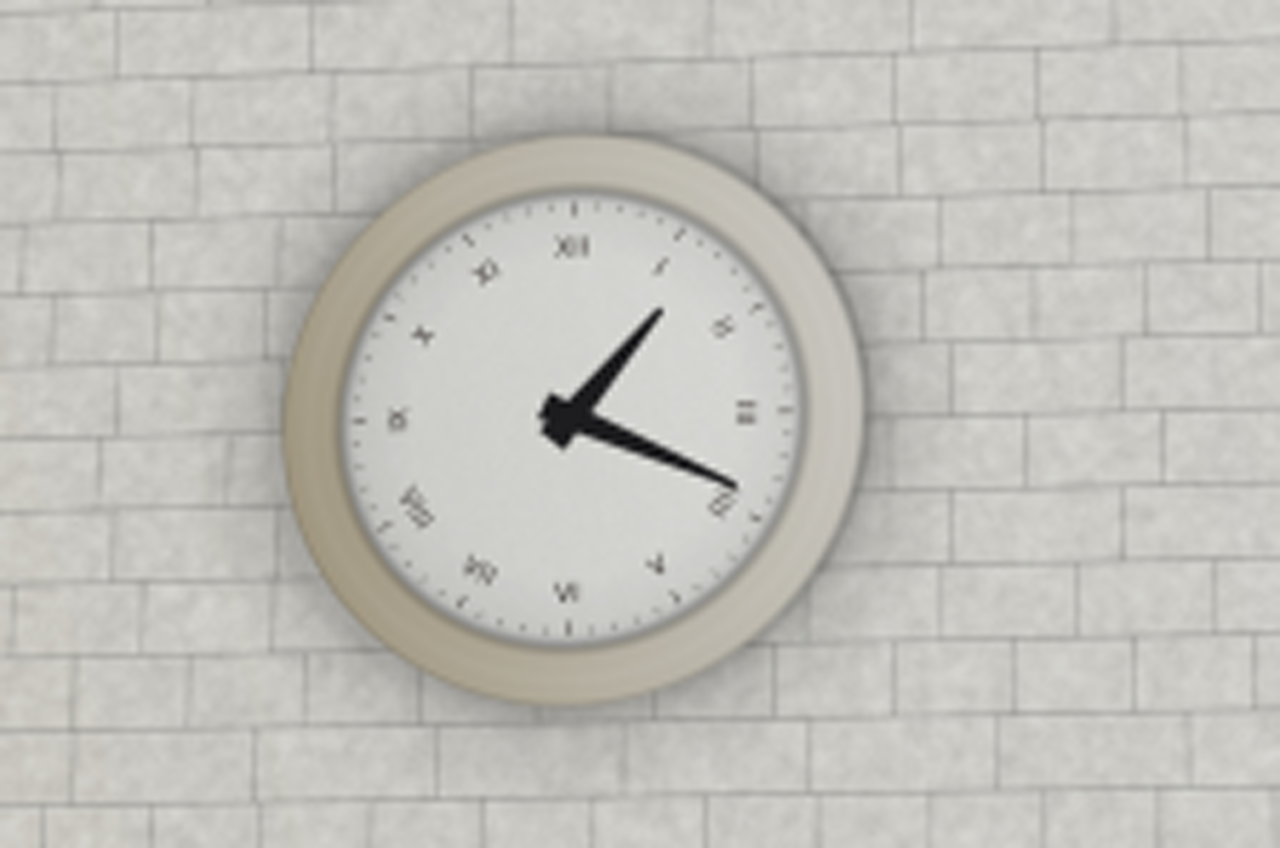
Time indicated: 1:19
